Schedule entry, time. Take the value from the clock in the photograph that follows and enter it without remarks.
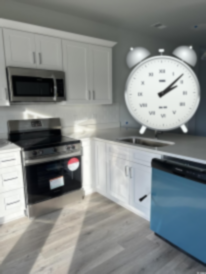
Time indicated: 2:08
